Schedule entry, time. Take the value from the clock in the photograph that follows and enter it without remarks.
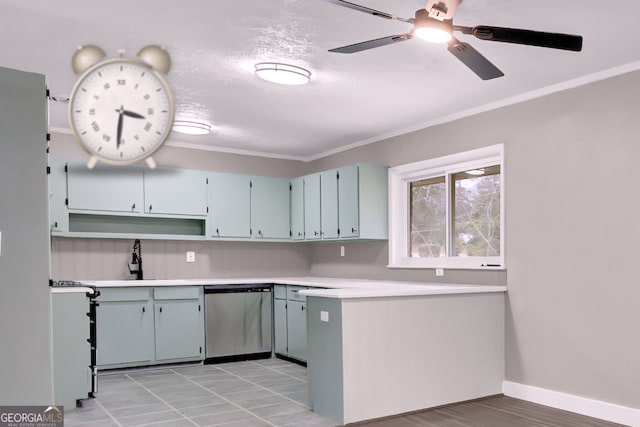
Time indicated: 3:31
